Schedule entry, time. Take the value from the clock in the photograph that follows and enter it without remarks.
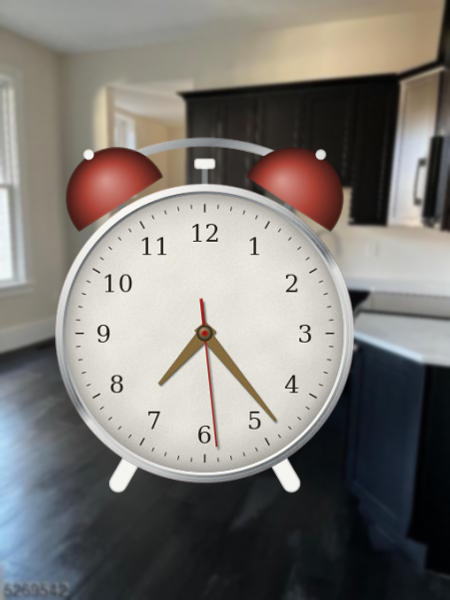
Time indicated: 7:23:29
